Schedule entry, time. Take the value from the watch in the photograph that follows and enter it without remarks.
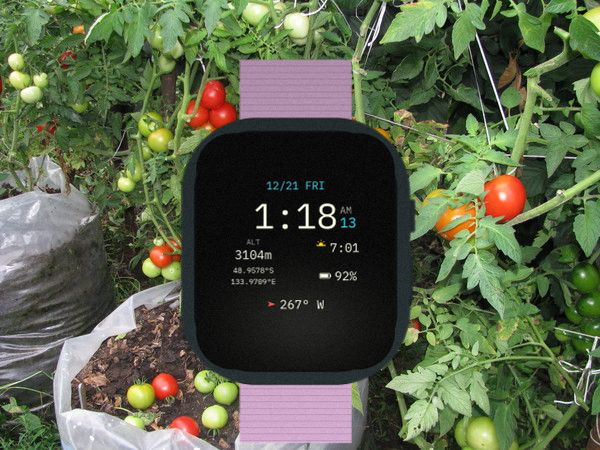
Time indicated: 1:18:13
